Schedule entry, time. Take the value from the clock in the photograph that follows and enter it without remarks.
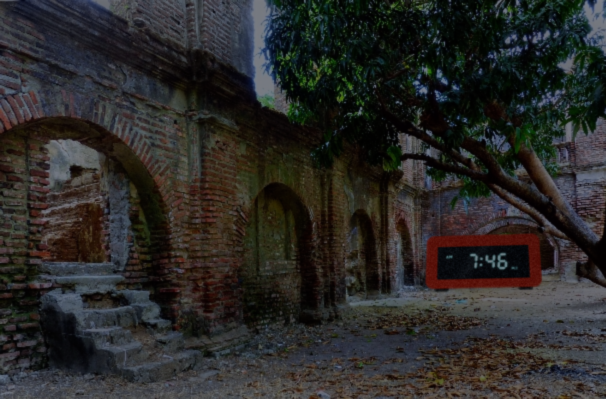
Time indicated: 7:46
